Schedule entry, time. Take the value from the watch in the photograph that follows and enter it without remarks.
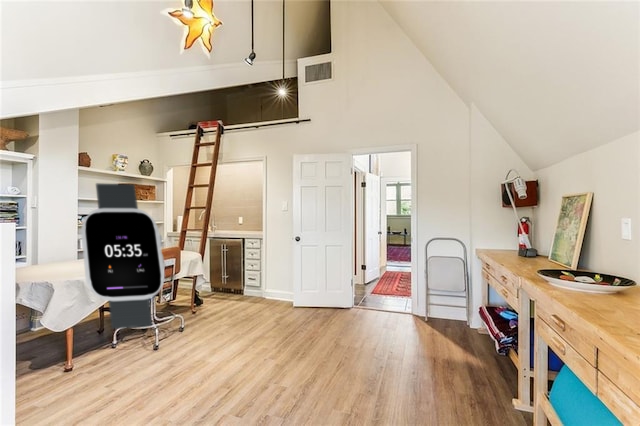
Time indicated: 5:35
